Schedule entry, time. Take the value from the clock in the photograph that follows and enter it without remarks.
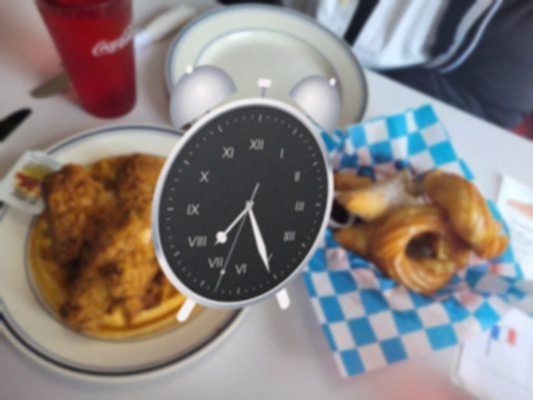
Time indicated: 7:25:33
